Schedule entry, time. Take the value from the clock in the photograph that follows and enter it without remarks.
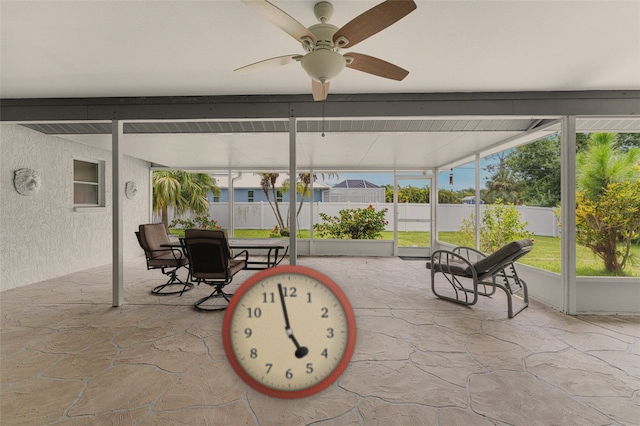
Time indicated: 4:58
